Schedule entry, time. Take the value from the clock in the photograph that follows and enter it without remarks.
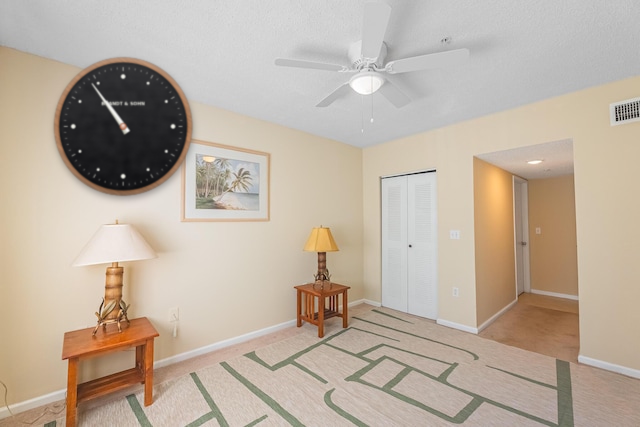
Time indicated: 10:54
